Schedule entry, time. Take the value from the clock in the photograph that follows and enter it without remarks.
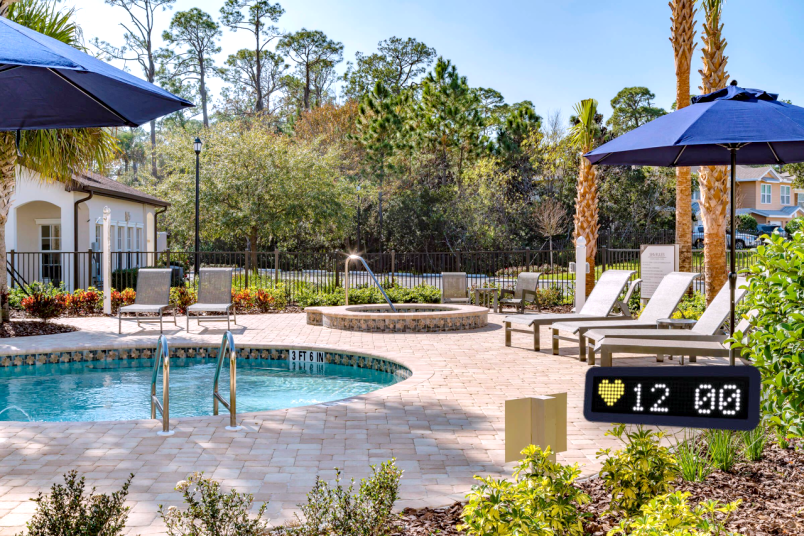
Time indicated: 12:00
